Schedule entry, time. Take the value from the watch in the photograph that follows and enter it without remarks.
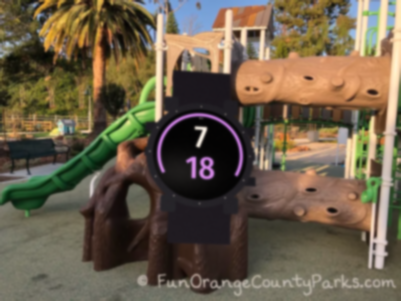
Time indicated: 7:18
